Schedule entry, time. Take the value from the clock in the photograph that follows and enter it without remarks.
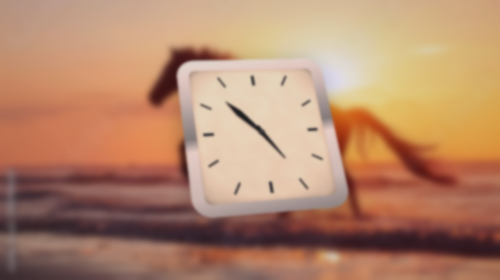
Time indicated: 4:53
